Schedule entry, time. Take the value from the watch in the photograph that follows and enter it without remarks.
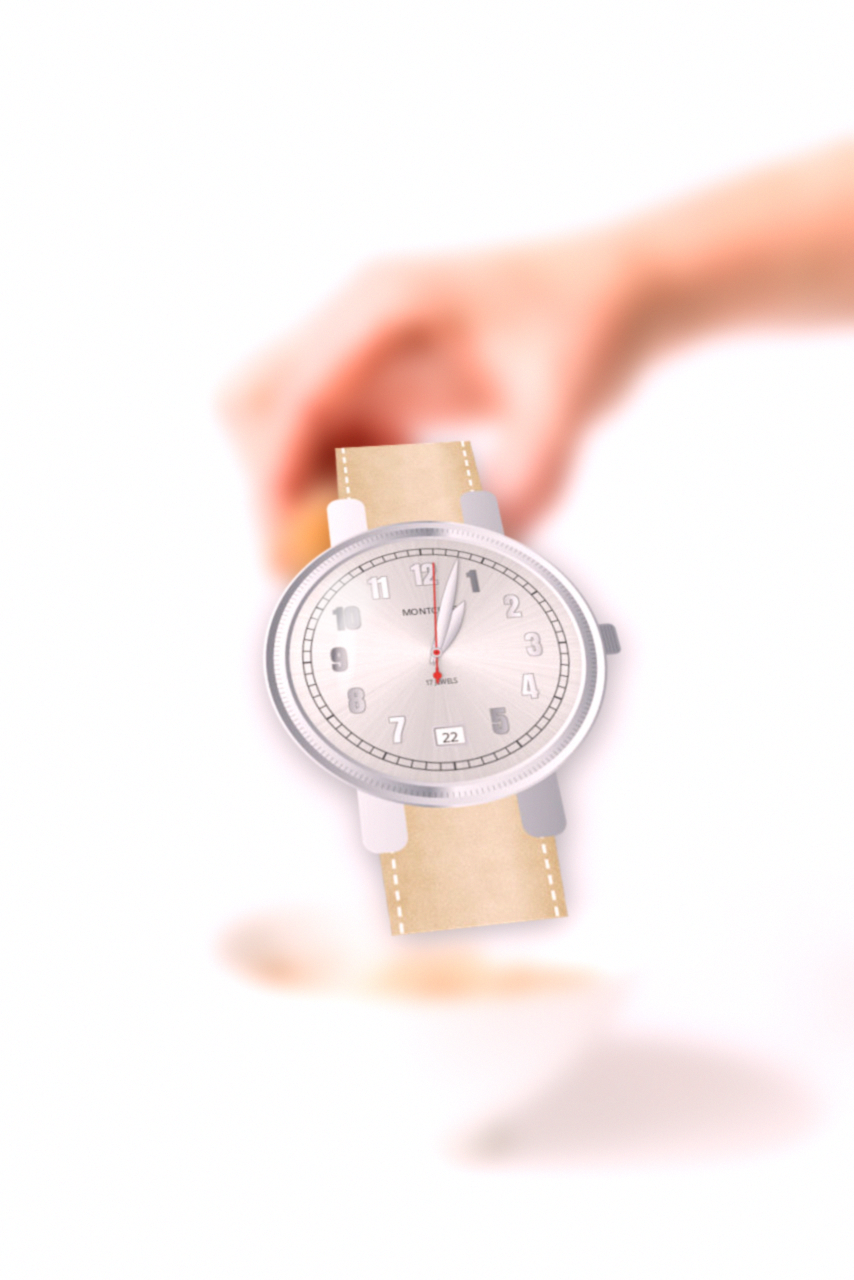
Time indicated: 1:03:01
